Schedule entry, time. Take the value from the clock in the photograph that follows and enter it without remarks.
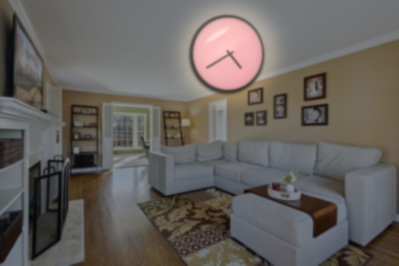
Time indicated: 4:40
